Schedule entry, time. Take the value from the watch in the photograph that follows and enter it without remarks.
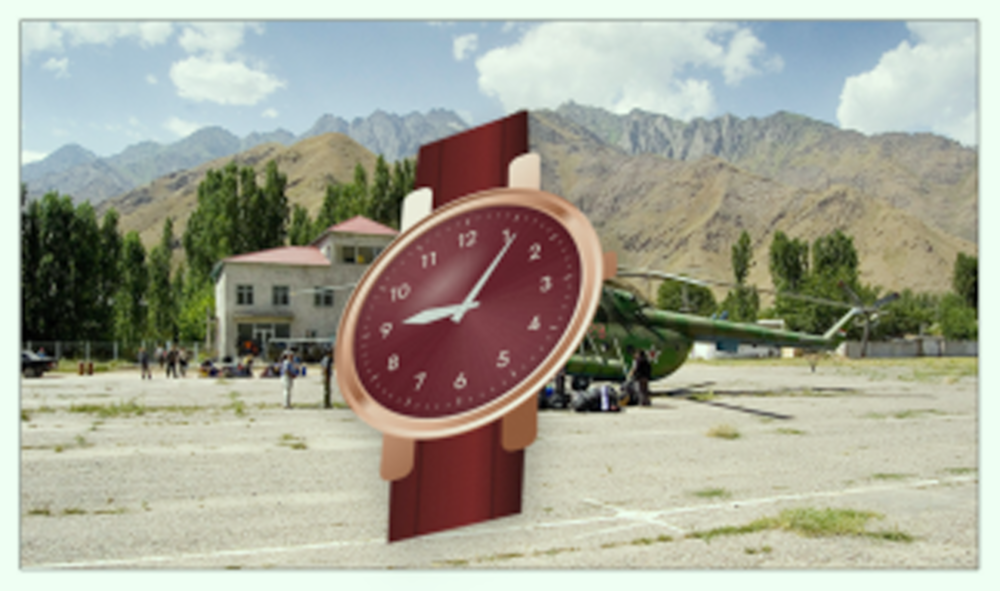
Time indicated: 9:06
